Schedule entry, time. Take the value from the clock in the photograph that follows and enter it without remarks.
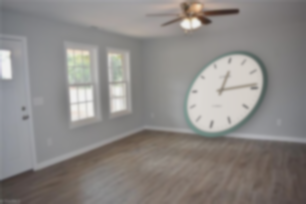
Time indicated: 12:14
